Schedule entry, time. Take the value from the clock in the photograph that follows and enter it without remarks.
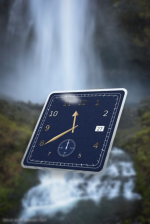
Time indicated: 11:39
